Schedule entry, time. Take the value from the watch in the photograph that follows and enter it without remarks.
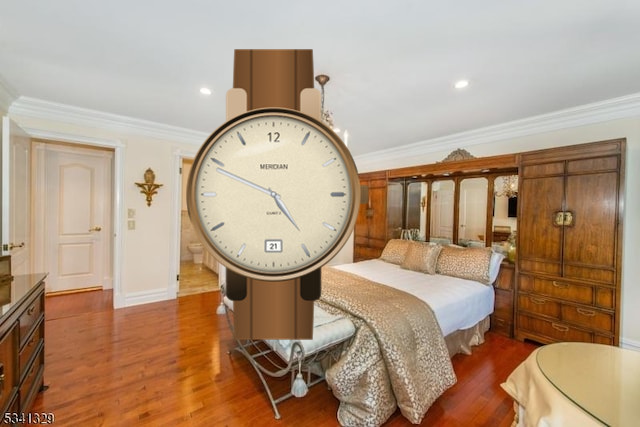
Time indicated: 4:49
